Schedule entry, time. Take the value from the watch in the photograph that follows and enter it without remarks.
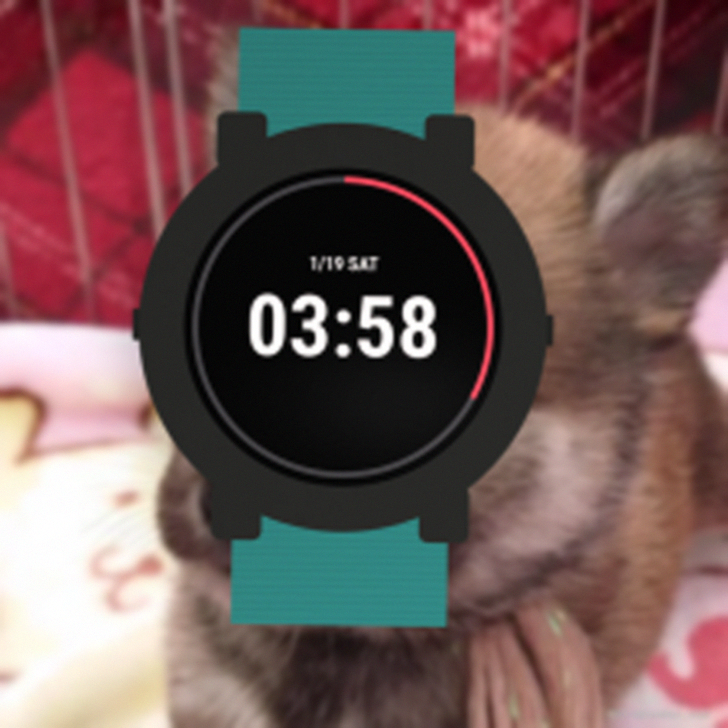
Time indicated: 3:58
